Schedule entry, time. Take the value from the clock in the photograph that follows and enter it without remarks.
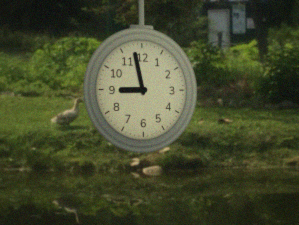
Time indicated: 8:58
